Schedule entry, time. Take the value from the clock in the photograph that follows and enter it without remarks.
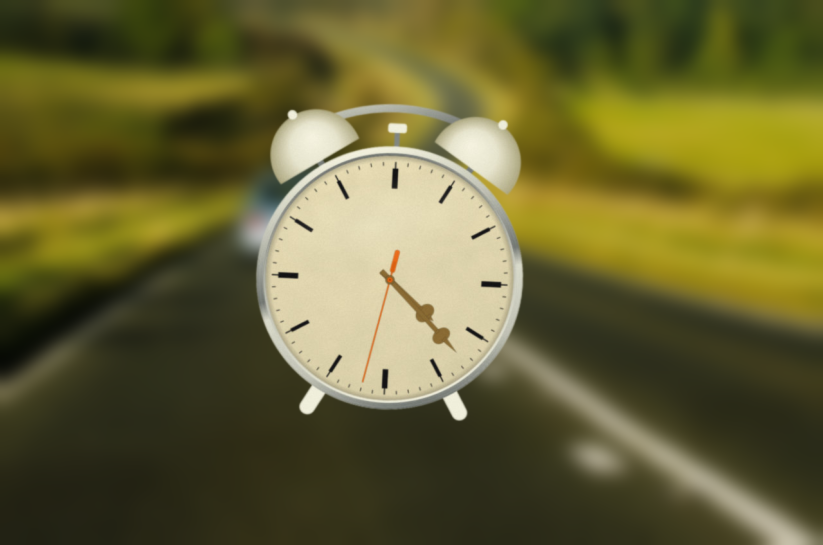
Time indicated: 4:22:32
